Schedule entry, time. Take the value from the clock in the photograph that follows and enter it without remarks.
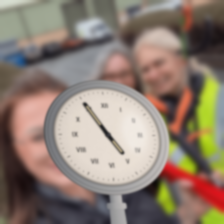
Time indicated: 4:55
